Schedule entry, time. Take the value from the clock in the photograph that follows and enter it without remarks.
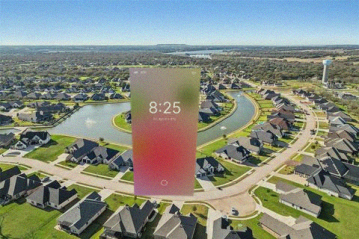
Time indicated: 8:25
